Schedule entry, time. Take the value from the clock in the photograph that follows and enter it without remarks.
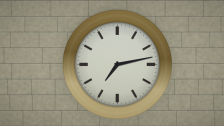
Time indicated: 7:13
